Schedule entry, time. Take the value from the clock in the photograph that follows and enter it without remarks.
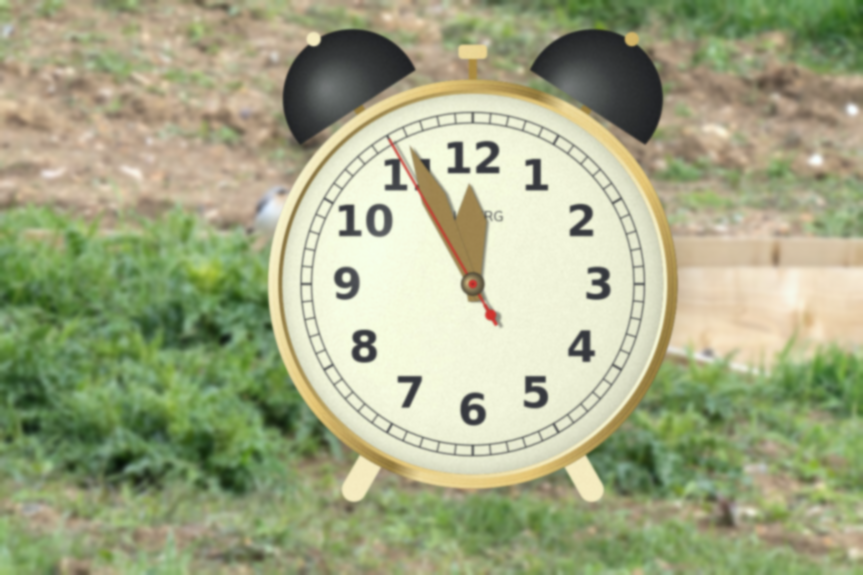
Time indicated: 11:55:55
